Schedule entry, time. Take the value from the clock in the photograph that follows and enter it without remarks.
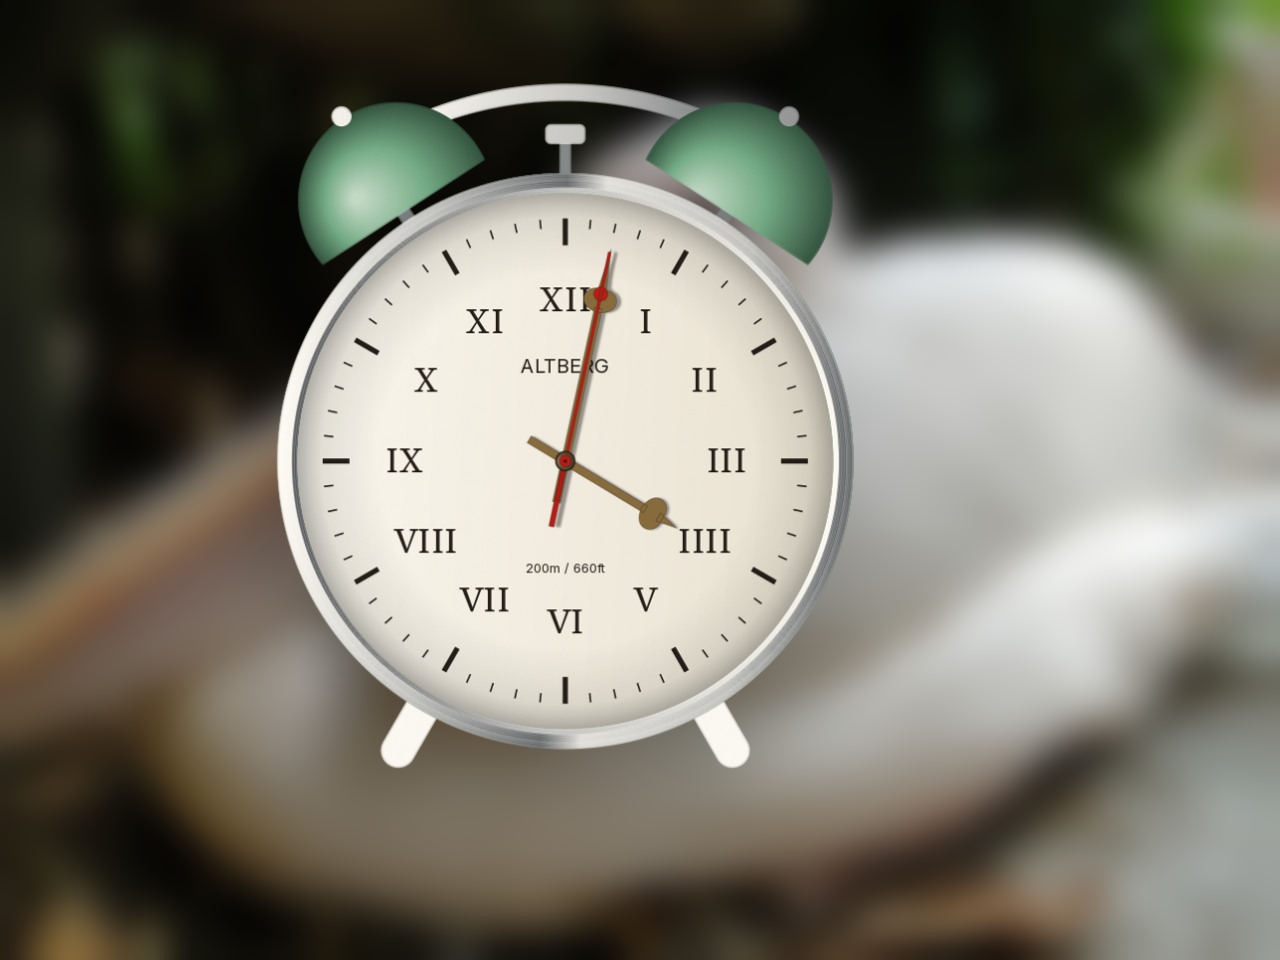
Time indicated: 4:02:02
